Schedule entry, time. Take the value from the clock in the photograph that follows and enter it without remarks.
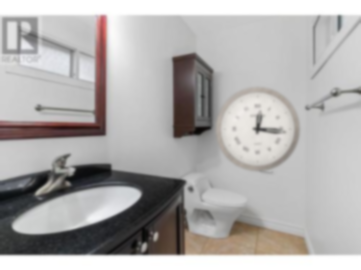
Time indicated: 12:16
